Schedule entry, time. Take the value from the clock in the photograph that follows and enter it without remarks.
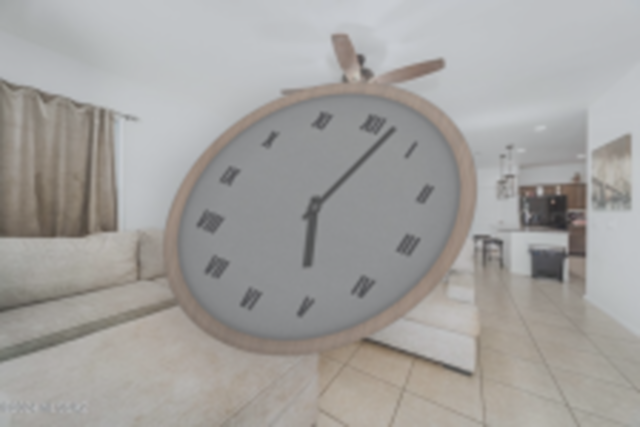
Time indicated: 5:02
